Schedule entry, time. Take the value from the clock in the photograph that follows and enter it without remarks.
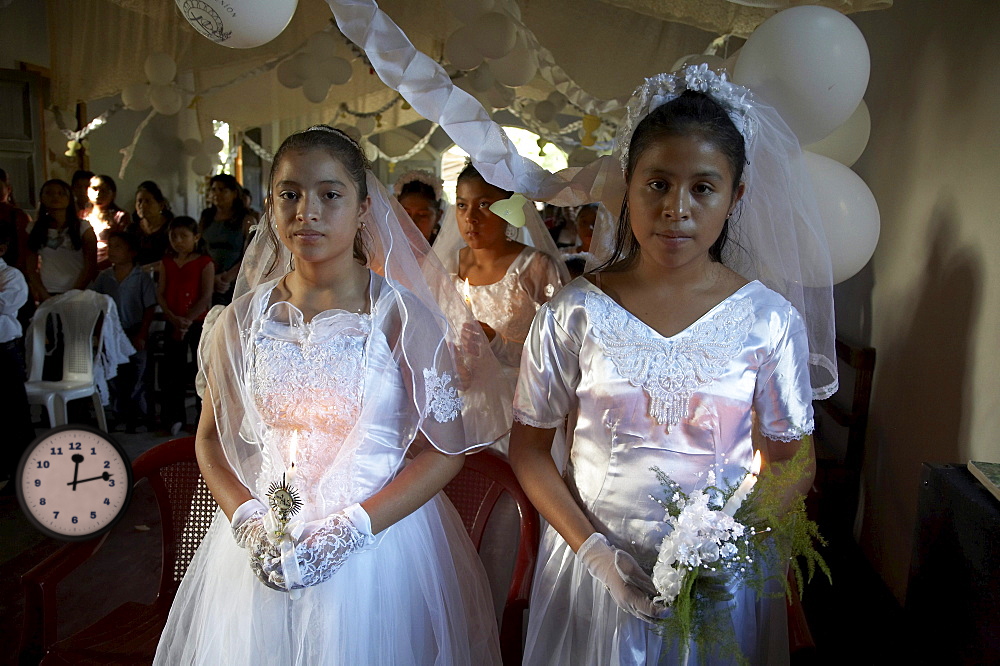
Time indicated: 12:13
